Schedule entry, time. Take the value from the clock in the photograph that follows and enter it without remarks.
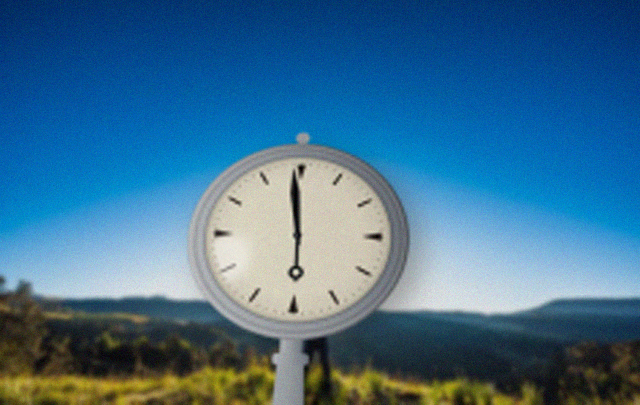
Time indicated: 5:59
